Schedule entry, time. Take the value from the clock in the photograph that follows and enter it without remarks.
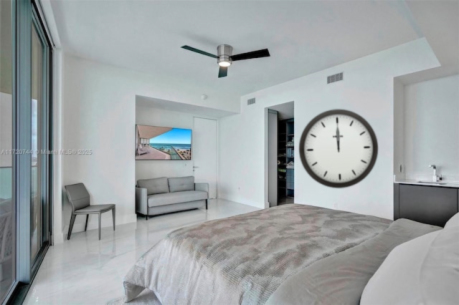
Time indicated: 12:00
